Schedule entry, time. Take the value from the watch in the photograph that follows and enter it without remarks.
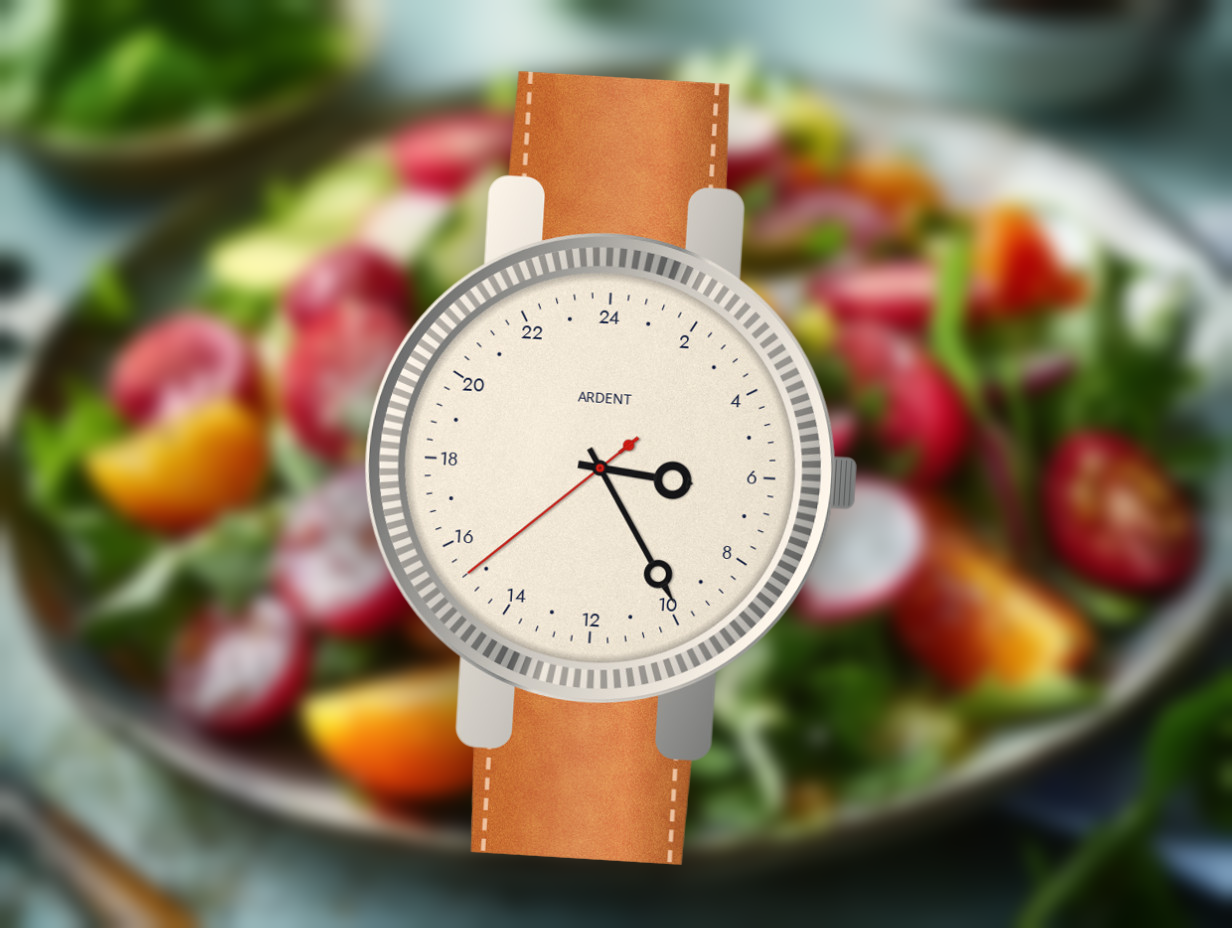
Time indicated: 6:24:38
